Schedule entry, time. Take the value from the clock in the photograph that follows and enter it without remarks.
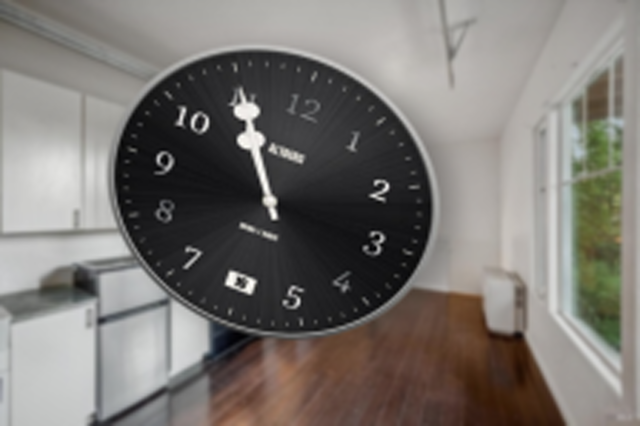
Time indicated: 10:55
